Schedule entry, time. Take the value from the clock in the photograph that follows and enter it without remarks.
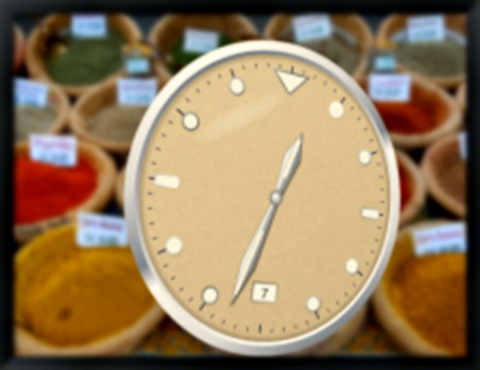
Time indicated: 12:33
